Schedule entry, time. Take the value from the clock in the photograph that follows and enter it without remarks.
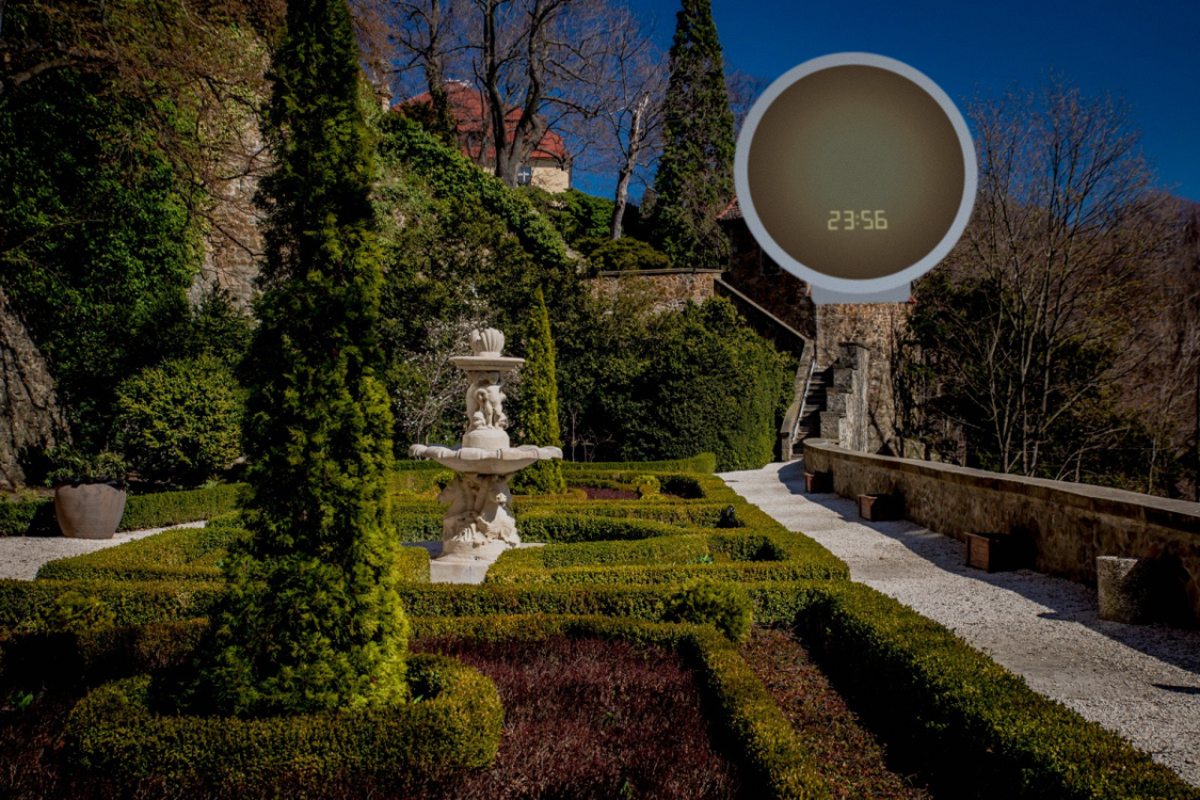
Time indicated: 23:56
